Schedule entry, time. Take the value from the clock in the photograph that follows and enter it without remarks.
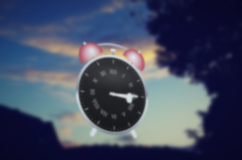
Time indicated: 3:15
